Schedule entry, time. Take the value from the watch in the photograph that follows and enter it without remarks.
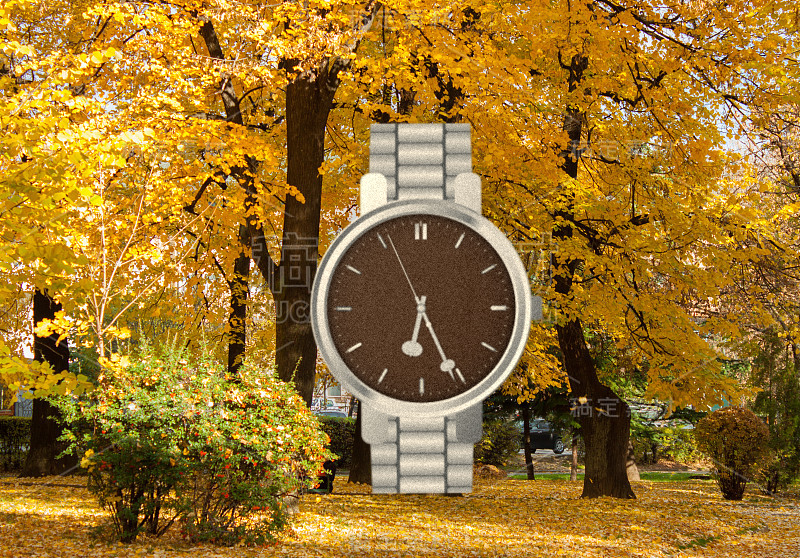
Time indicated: 6:25:56
